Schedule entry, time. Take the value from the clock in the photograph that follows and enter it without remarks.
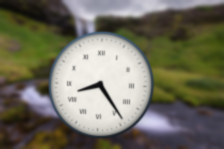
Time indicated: 8:24
